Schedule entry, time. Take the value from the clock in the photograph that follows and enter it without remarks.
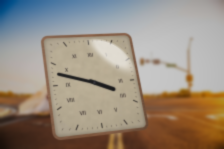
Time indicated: 3:48
